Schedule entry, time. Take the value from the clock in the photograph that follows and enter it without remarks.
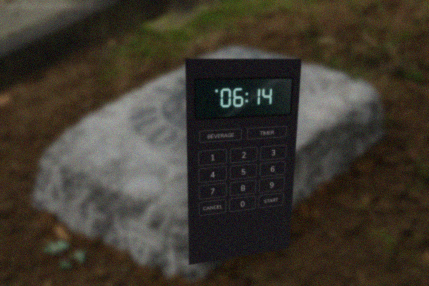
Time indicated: 6:14
